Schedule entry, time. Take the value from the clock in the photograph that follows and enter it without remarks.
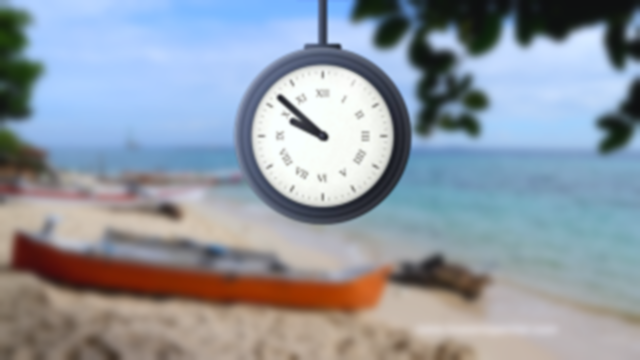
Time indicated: 9:52
